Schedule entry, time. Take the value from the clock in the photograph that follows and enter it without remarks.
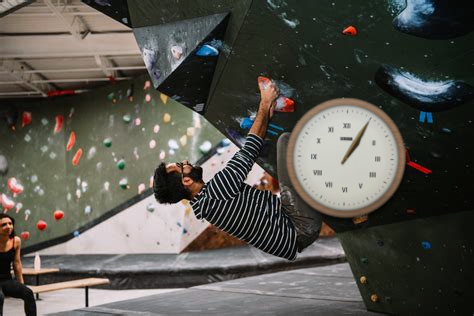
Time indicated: 1:05
